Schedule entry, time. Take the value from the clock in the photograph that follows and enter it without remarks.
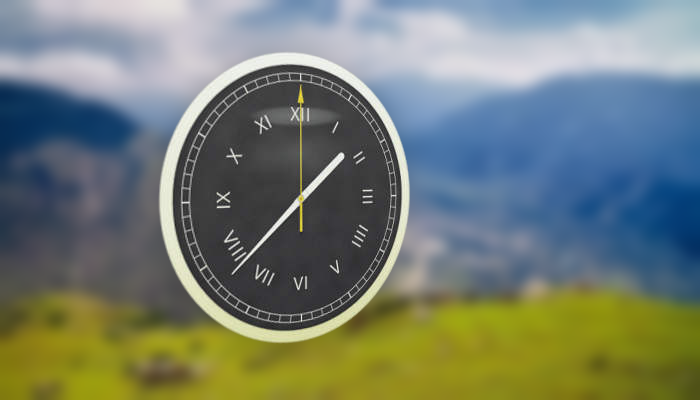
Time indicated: 1:38:00
